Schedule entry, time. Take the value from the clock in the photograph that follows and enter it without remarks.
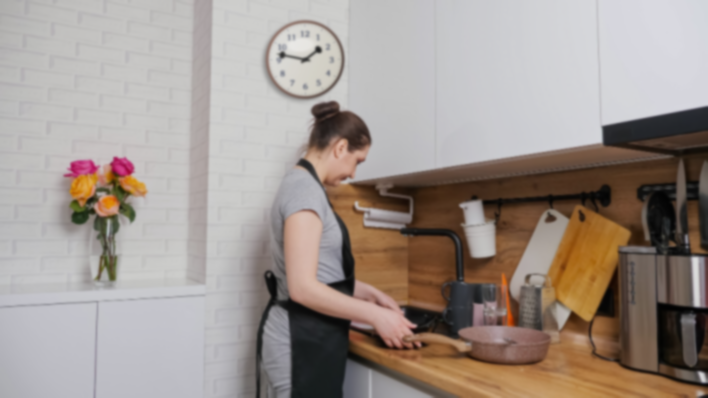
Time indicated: 1:47
